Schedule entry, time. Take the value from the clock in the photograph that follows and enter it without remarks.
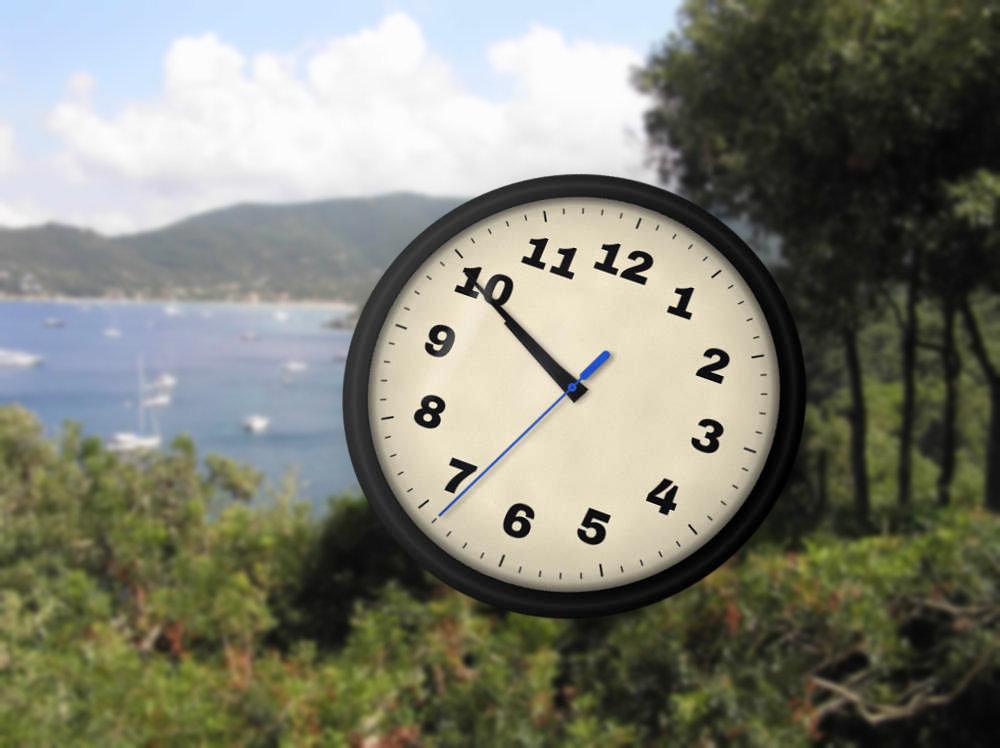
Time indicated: 9:49:34
